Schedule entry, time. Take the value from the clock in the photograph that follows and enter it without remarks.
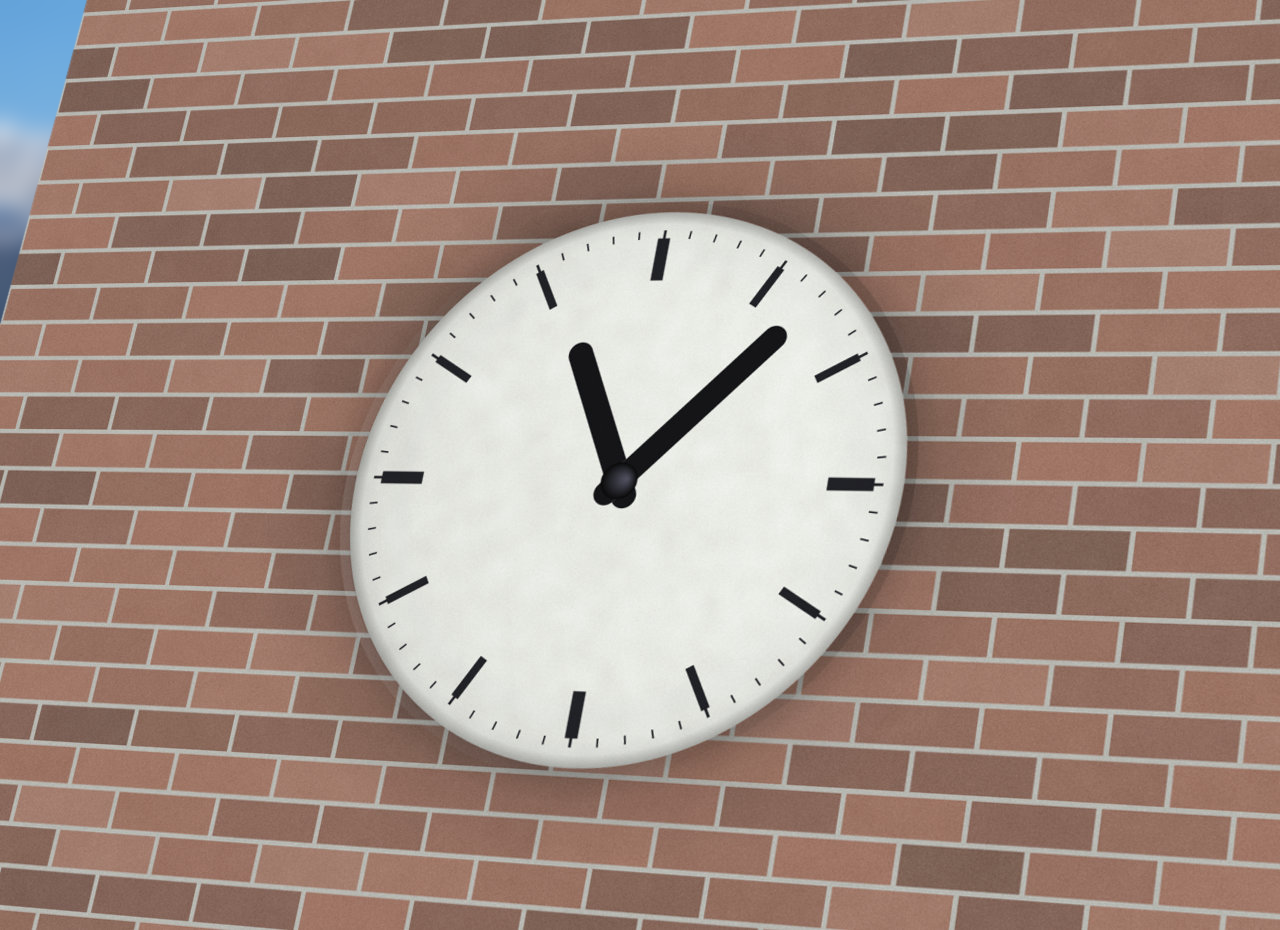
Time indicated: 11:07
